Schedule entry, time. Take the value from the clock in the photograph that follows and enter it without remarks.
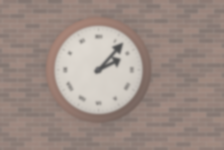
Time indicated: 2:07
